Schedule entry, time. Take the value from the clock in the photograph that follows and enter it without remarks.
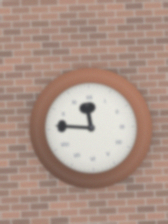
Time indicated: 11:46
